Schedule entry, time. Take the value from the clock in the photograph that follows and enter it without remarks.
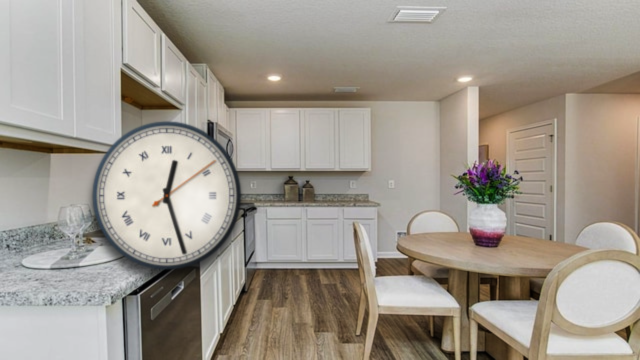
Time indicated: 12:27:09
